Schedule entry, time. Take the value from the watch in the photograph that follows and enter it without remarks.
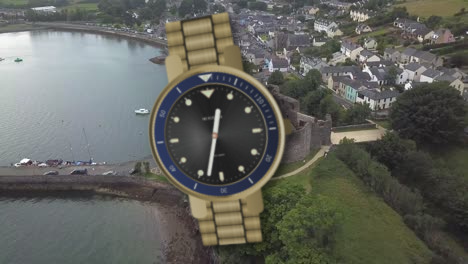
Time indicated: 12:33
